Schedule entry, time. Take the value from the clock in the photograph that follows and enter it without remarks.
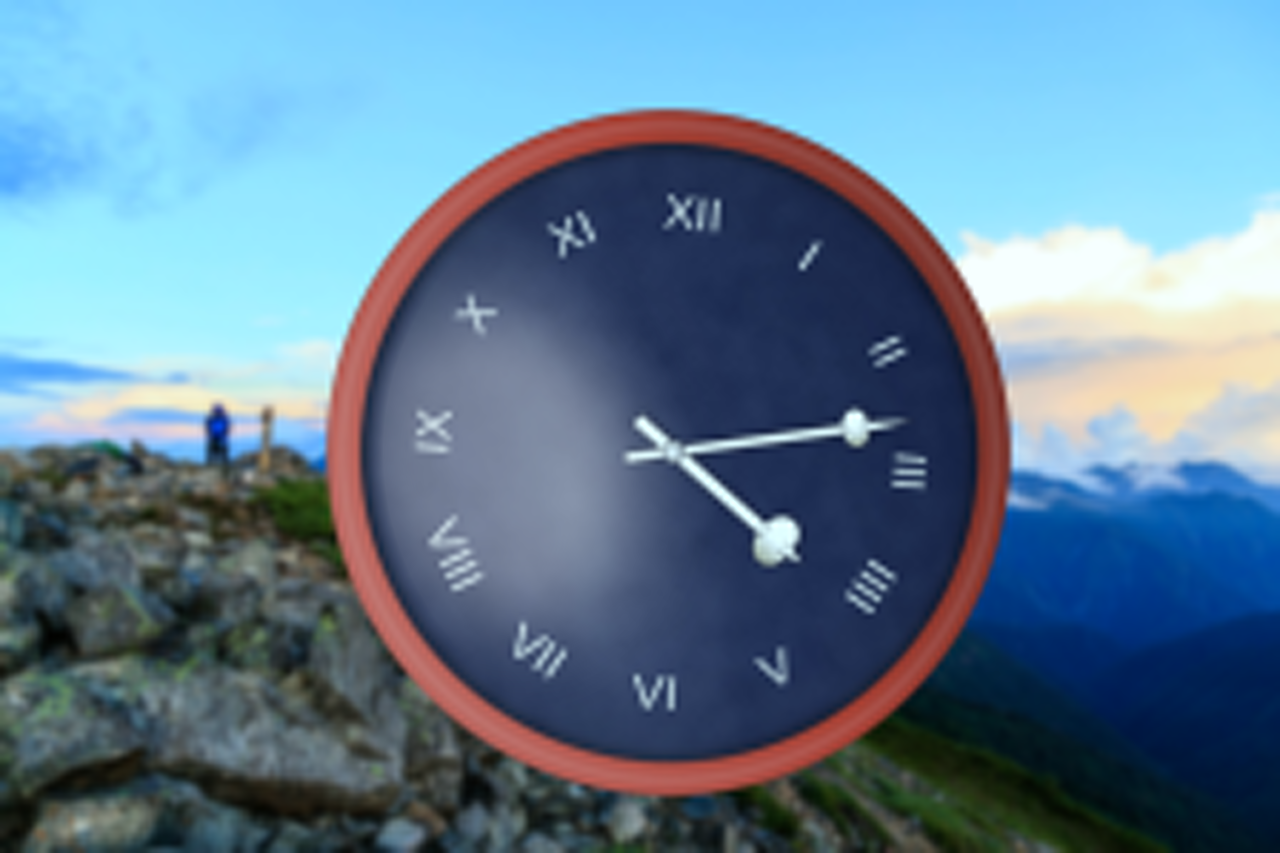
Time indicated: 4:13
